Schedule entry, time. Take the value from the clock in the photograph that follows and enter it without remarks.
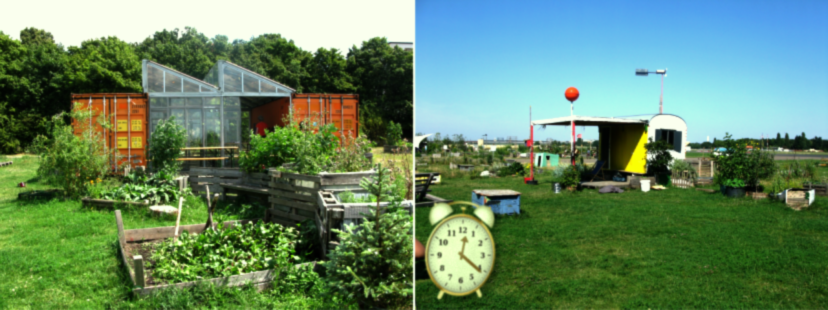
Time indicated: 12:21
